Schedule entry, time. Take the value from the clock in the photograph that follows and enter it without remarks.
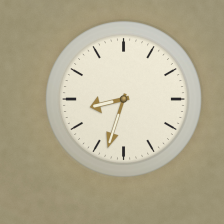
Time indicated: 8:33
